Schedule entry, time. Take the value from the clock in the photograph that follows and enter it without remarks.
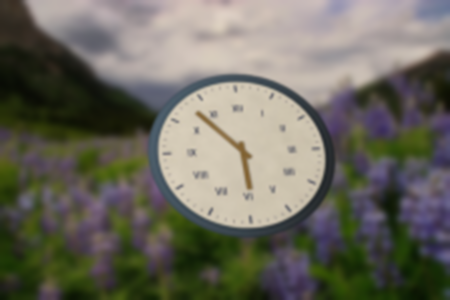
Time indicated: 5:53
